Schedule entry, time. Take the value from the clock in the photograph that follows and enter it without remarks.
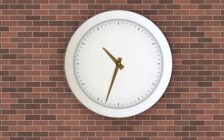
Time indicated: 10:33
